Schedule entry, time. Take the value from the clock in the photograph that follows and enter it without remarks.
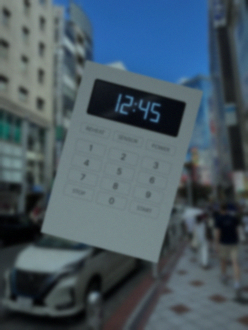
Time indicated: 12:45
